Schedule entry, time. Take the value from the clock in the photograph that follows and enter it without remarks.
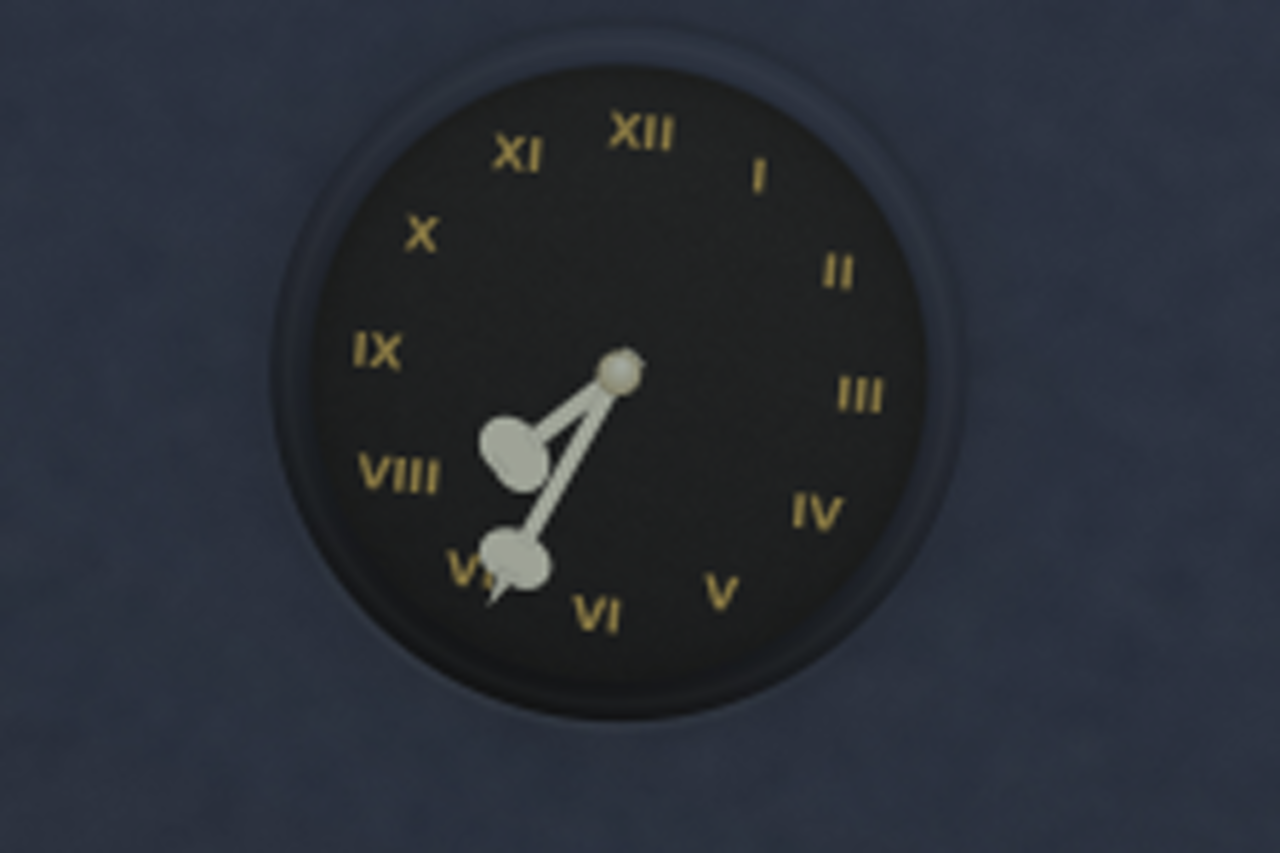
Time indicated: 7:34
